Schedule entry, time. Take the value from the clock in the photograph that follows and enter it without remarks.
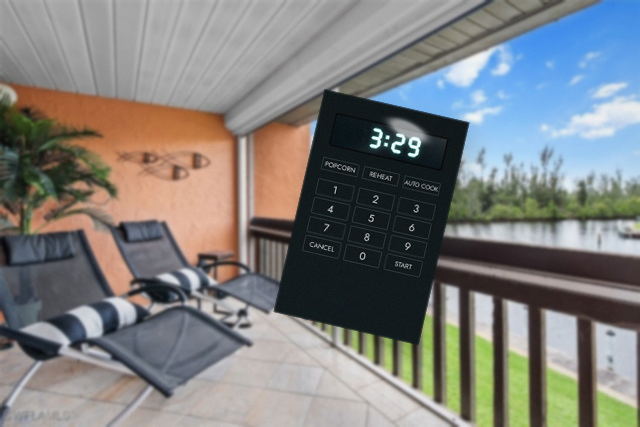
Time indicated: 3:29
